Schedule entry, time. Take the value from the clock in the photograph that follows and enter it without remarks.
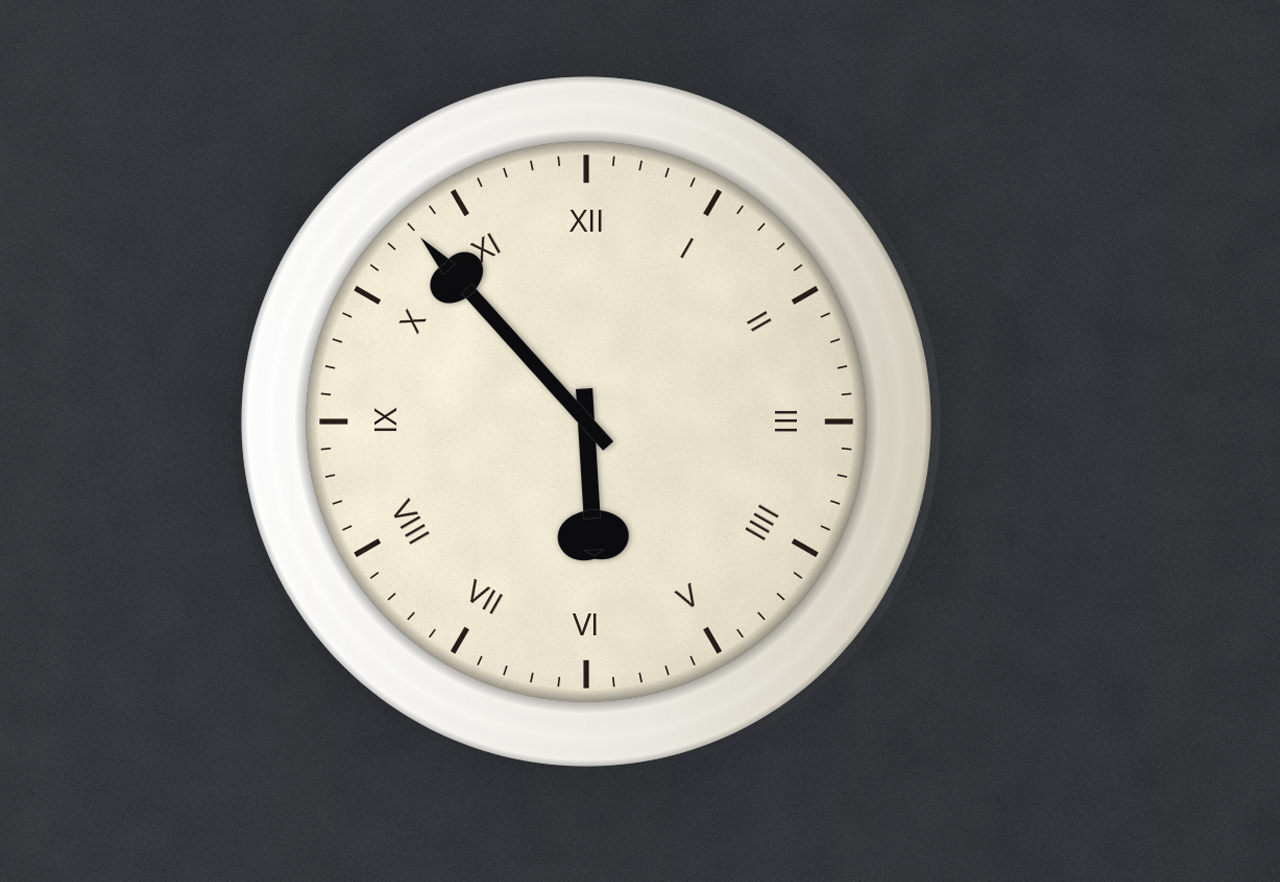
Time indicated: 5:53
